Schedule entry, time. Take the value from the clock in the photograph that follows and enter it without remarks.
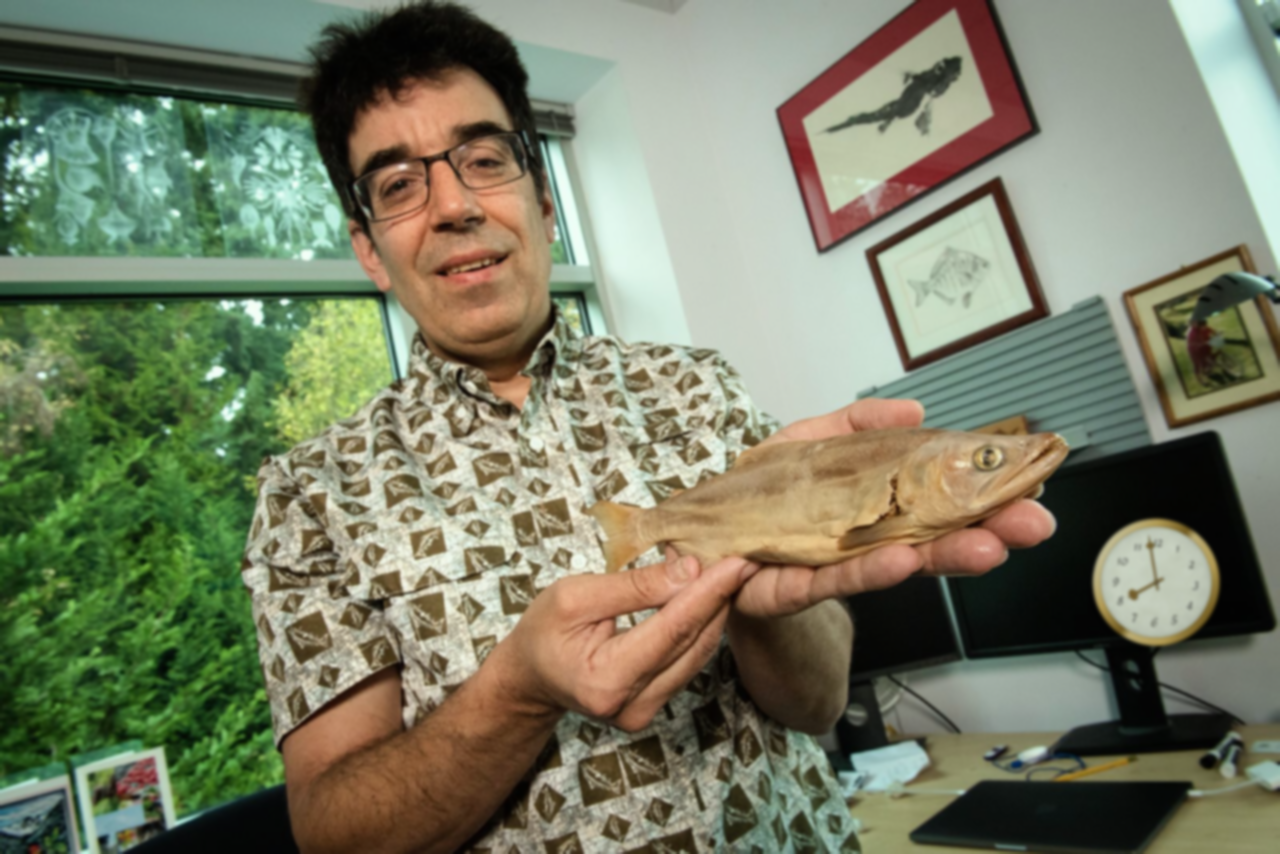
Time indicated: 7:58
